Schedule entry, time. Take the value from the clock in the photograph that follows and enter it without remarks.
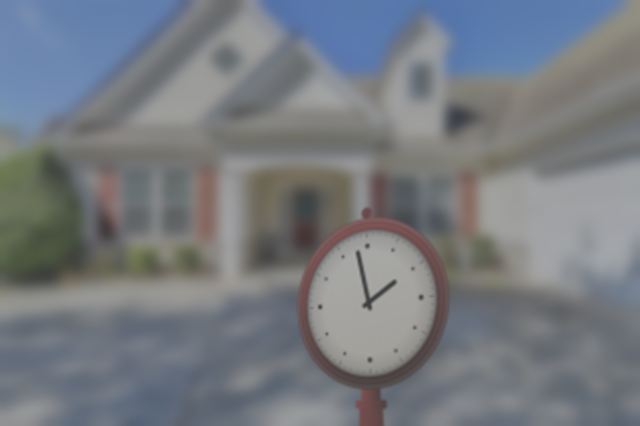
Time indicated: 1:58
